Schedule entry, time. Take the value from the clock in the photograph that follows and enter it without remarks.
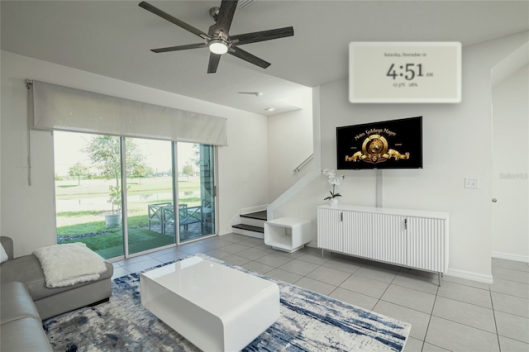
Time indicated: 4:51
